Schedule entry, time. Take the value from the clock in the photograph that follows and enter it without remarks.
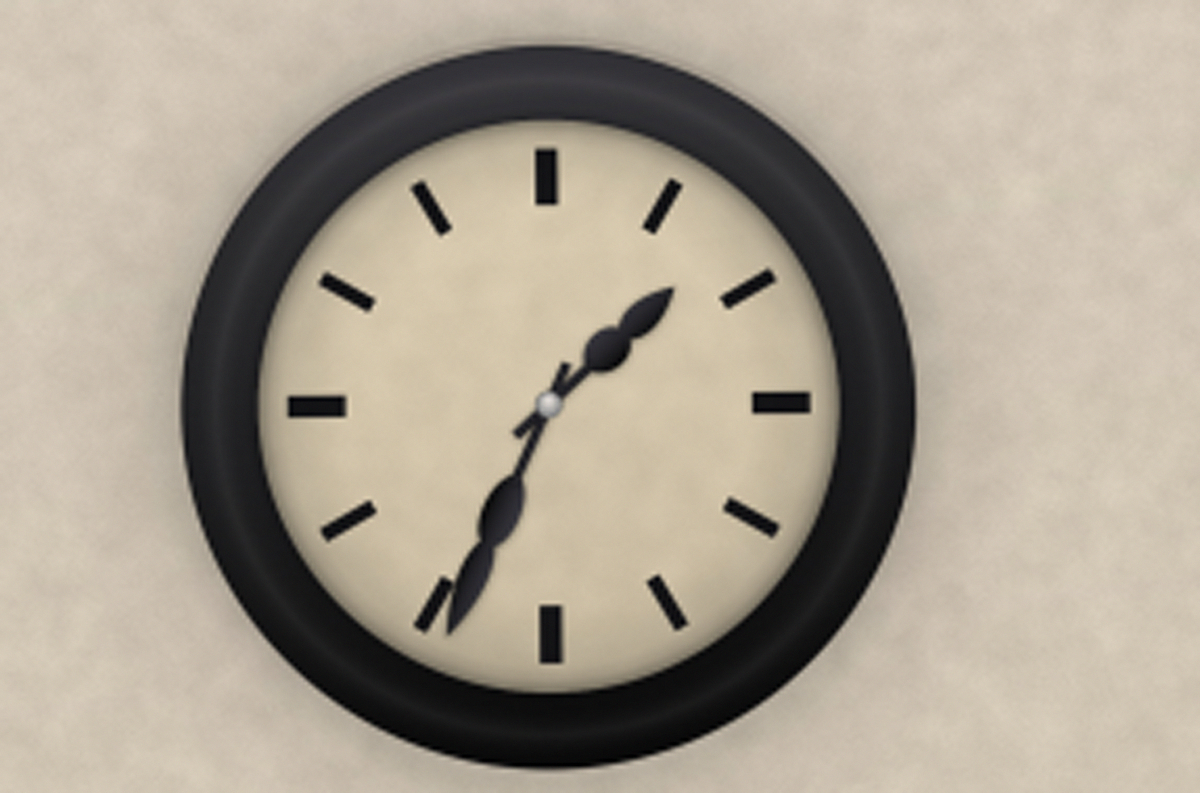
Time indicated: 1:34
